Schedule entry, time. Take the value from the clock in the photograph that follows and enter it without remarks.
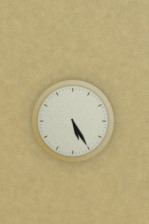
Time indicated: 5:25
